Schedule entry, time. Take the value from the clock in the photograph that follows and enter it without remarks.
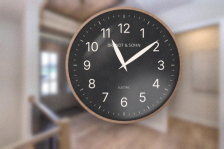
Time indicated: 11:09
